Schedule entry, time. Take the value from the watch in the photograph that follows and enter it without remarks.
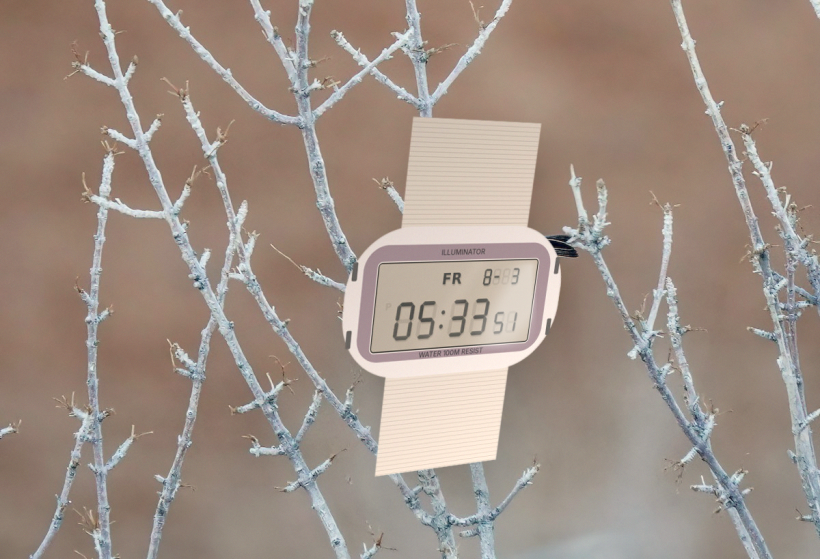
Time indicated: 5:33:51
